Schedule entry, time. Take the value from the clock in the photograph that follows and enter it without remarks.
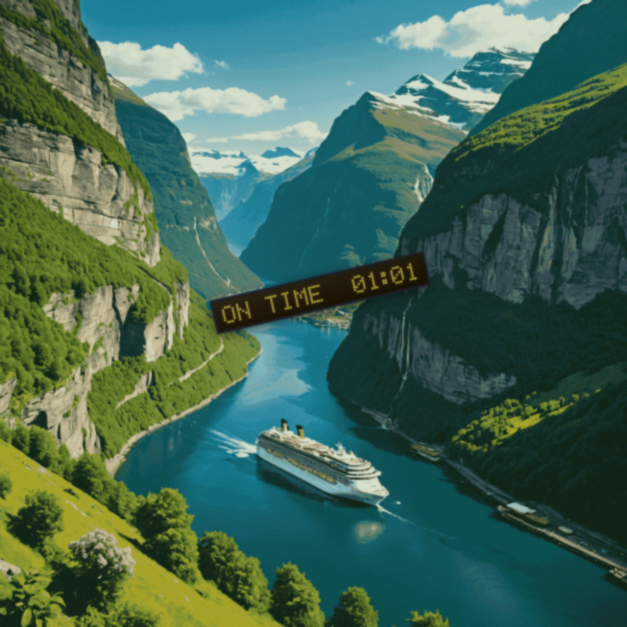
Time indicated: 1:01
